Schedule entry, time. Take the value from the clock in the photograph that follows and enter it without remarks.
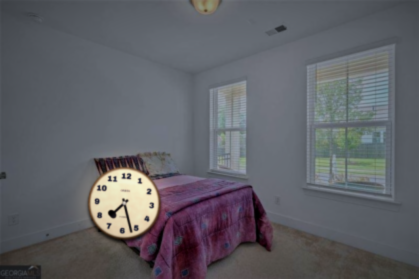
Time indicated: 7:27
